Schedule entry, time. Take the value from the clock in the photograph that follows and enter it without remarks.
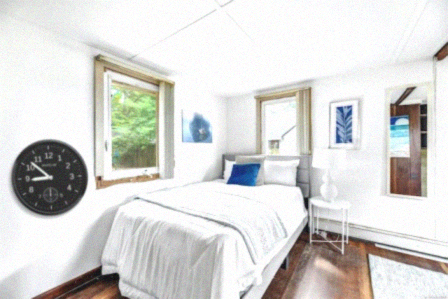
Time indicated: 8:52
